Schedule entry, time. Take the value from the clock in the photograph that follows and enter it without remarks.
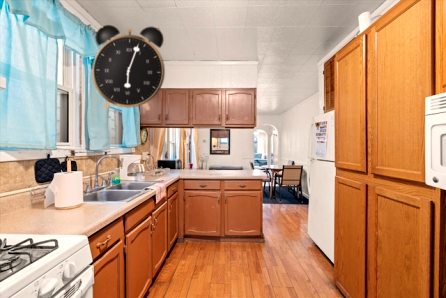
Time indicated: 6:03
